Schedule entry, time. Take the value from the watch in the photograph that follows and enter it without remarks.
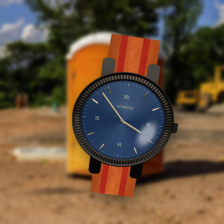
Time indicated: 3:53
